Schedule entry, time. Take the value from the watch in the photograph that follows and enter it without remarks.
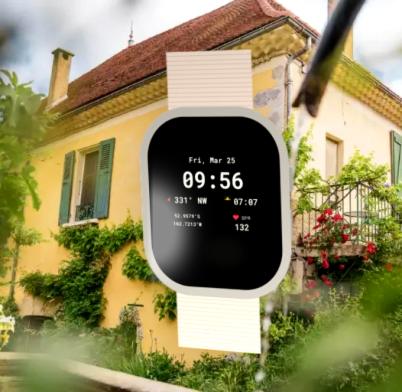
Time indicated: 9:56
